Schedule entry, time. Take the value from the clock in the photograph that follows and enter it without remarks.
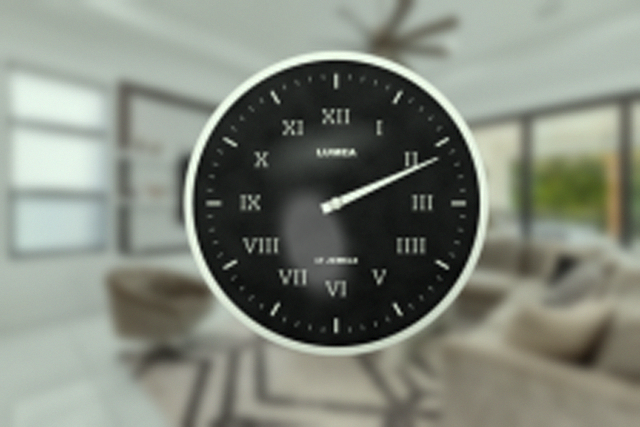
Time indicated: 2:11
